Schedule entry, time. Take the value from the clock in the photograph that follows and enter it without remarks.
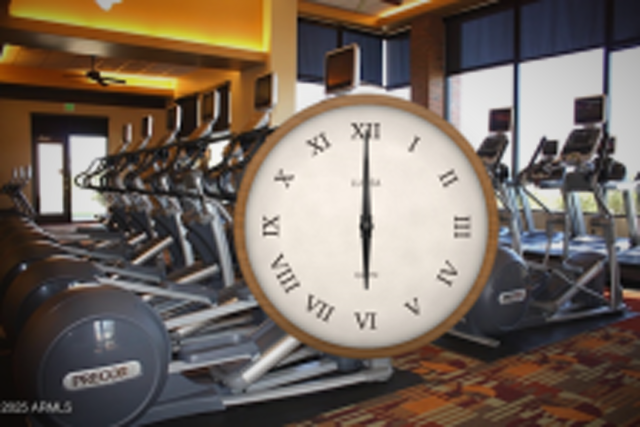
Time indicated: 6:00
